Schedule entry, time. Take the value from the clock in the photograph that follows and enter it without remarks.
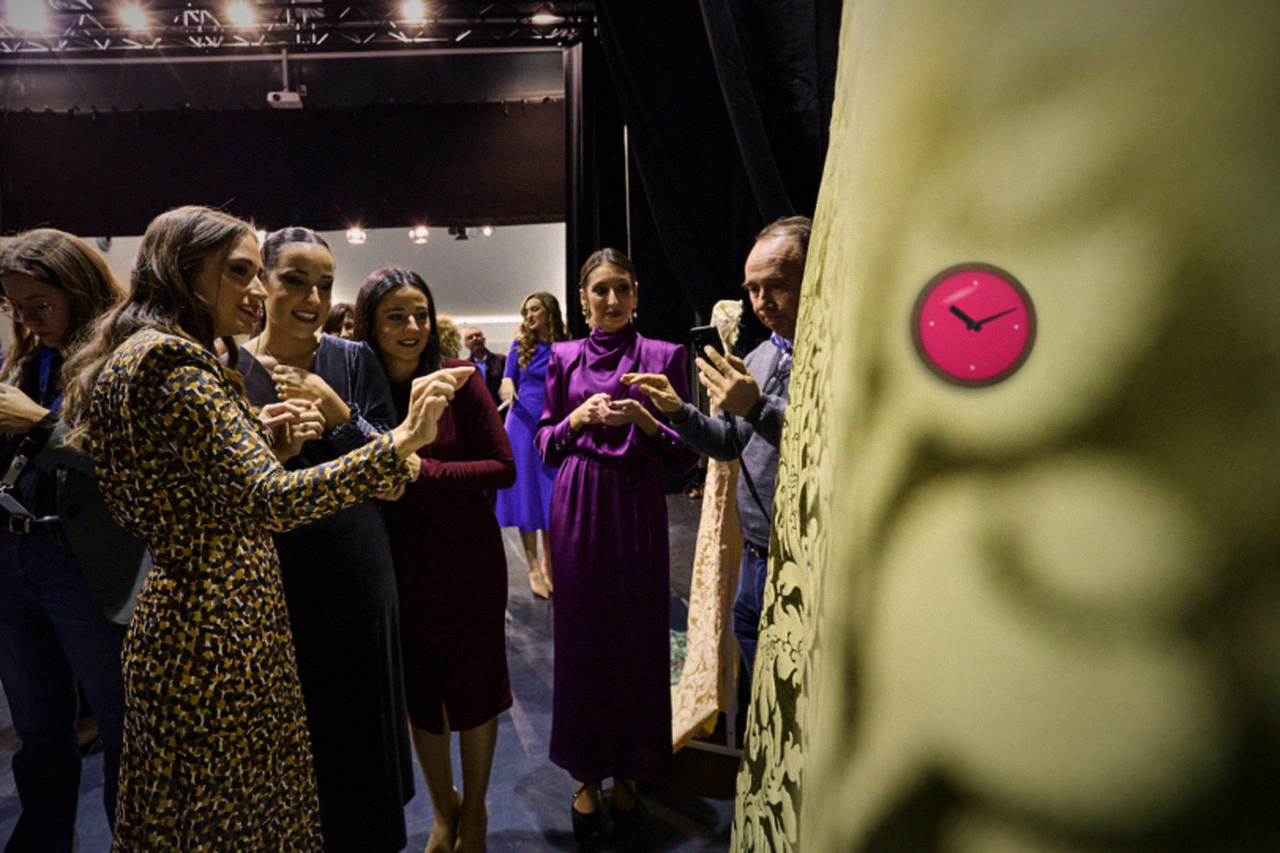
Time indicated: 10:11
